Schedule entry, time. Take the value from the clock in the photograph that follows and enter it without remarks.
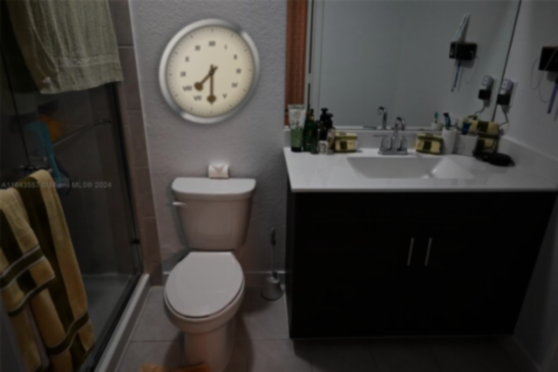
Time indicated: 7:30
